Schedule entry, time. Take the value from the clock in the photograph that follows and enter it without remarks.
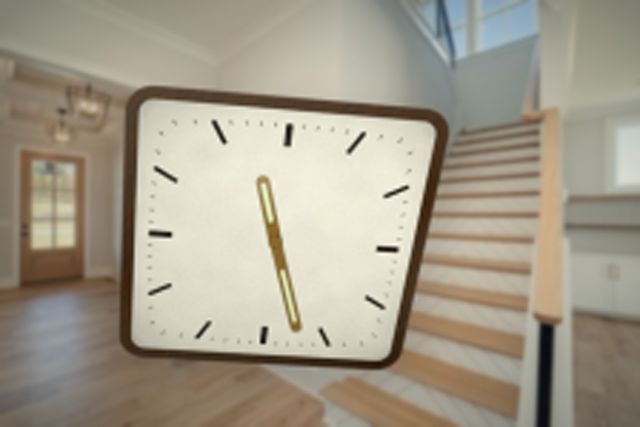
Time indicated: 11:27
